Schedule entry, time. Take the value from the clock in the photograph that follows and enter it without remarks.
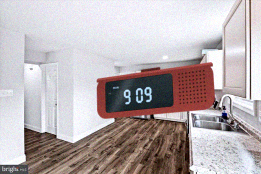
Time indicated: 9:09
